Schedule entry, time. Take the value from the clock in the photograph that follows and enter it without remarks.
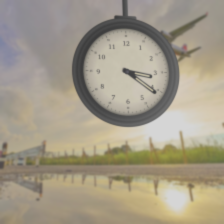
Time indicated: 3:21
